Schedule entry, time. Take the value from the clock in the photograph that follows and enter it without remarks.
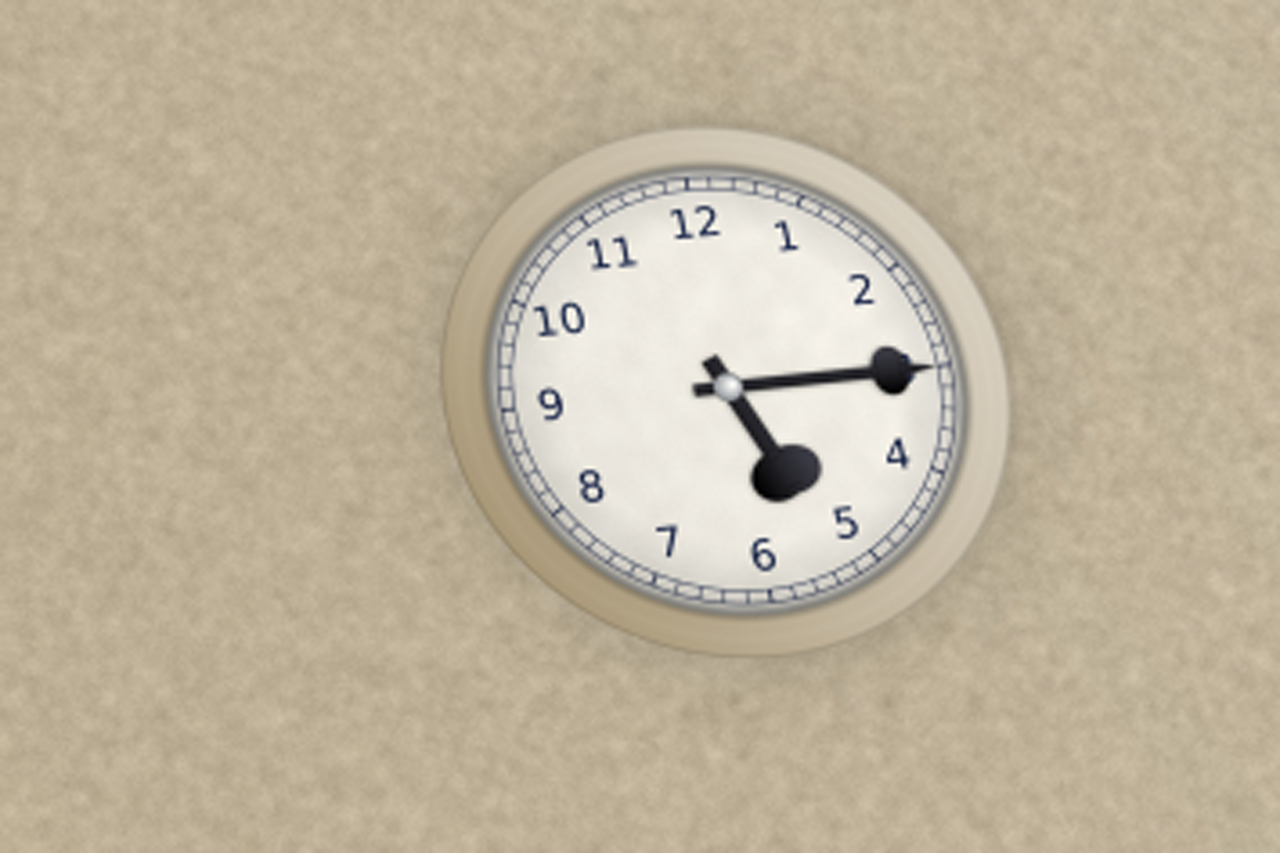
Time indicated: 5:15
